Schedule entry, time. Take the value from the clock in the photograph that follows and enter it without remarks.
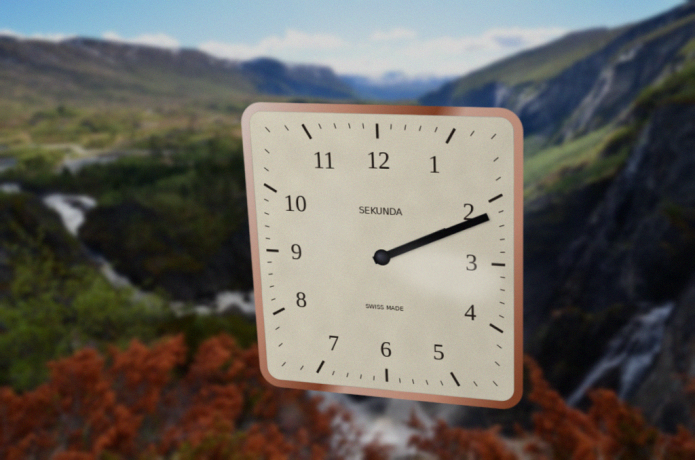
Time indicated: 2:11
